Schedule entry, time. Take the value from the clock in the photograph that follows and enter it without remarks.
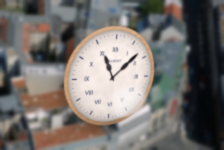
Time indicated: 11:08
